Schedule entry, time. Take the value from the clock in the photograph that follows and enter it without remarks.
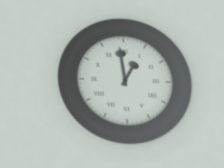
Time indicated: 12:59
